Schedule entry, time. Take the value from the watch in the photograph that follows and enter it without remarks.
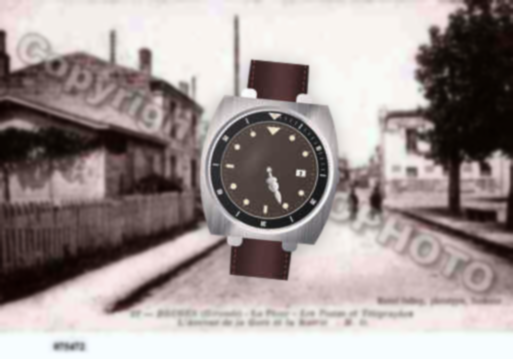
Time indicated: 5:26
